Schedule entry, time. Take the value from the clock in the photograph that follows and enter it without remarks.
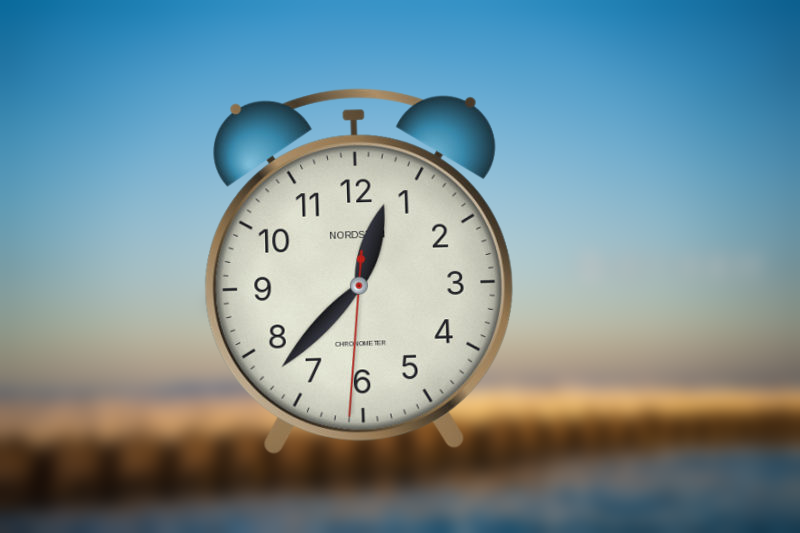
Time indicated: 12:37:31
